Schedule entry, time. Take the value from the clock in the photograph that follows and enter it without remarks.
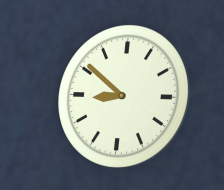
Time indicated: 8:51
